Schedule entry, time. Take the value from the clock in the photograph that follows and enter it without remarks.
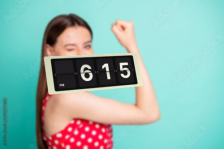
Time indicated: 6:15
